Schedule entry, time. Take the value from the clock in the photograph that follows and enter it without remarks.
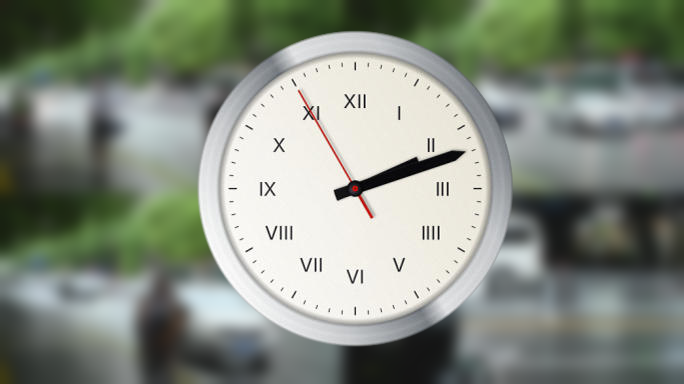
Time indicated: 2:11:55
